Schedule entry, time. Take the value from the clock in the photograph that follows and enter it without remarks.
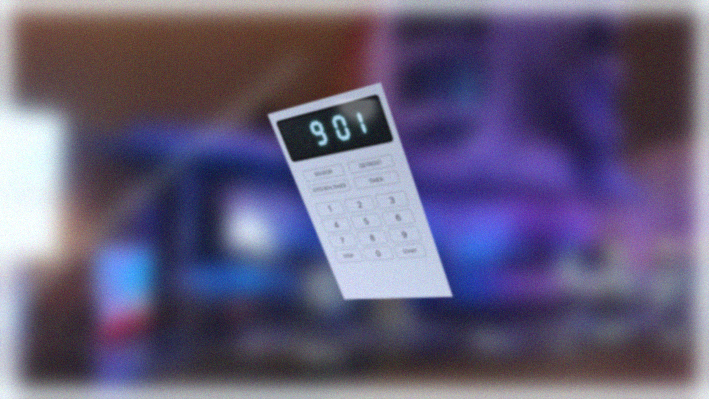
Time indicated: 9:01
